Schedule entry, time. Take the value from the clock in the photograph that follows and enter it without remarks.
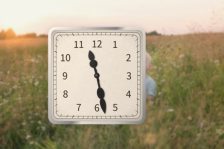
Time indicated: 11:28
